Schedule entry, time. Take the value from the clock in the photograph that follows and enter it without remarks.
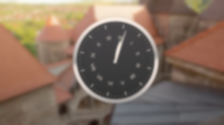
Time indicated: 12:01
